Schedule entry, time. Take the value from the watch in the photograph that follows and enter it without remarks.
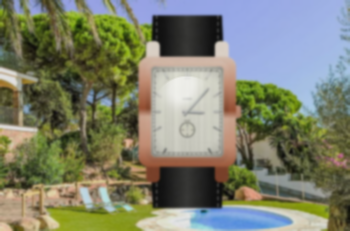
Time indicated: 3:07
